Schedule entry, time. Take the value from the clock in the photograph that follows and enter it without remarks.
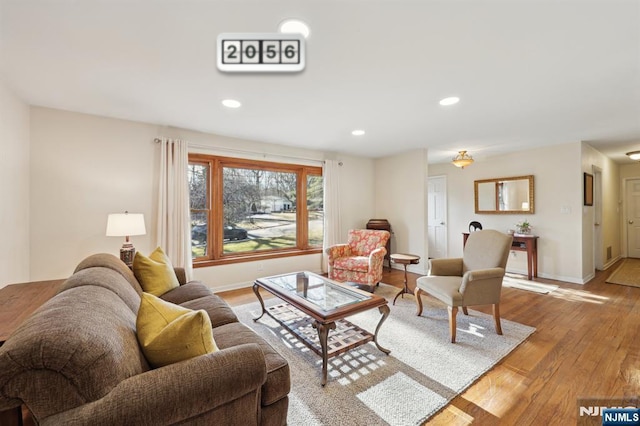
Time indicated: 20:56
